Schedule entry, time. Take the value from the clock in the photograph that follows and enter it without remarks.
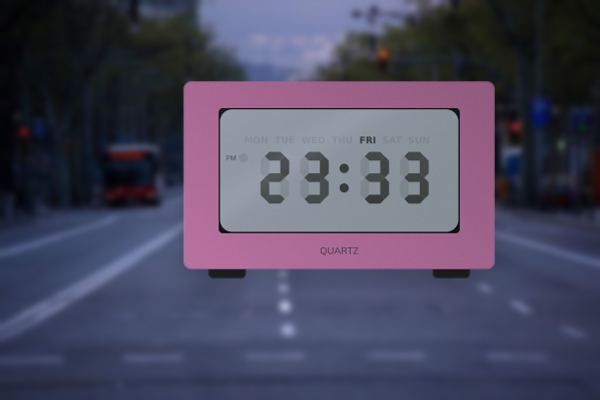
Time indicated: 23:33
